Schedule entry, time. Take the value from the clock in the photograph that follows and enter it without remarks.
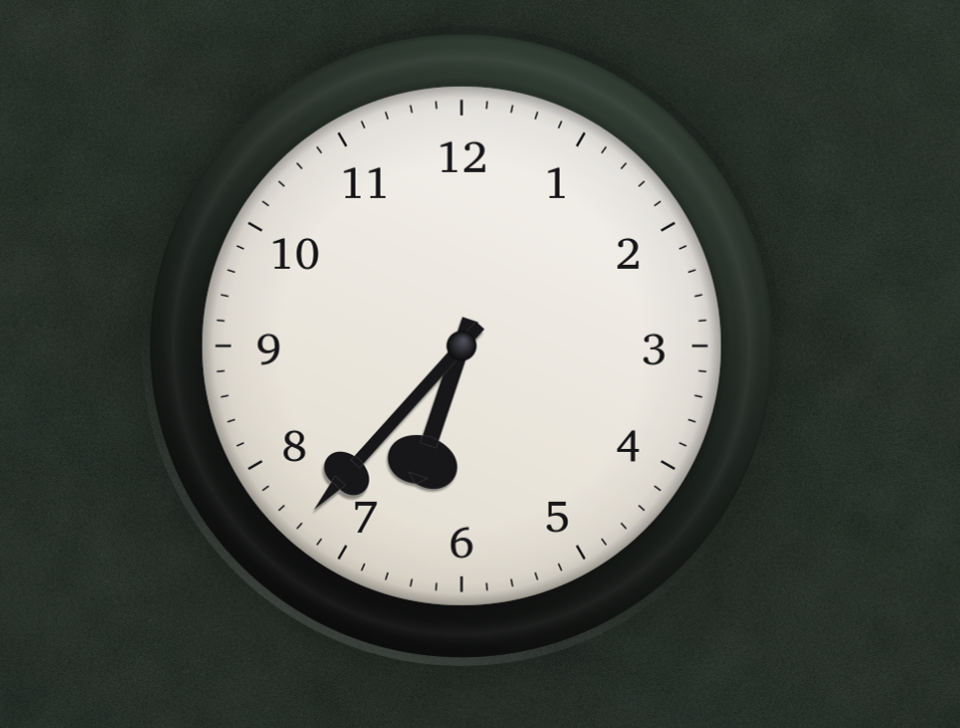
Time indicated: 6:37
